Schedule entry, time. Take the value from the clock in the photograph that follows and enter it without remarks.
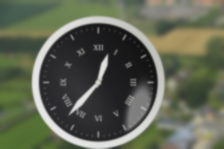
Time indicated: 12:37
